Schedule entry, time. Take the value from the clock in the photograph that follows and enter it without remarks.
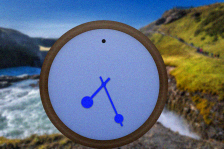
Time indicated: 7:26
